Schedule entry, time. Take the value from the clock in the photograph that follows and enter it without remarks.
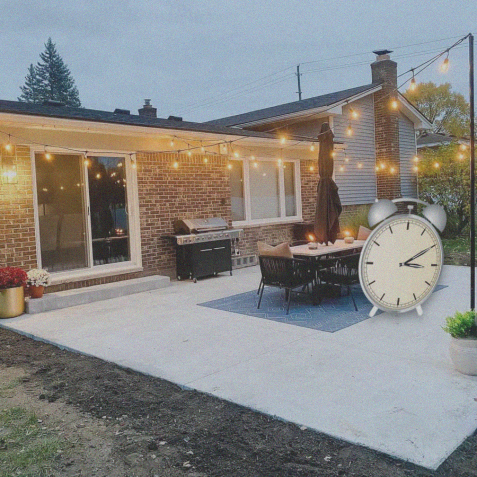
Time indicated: 3:10
